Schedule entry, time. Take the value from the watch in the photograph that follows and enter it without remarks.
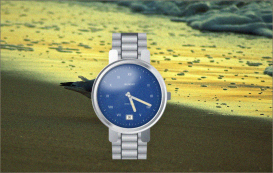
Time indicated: 5:19
